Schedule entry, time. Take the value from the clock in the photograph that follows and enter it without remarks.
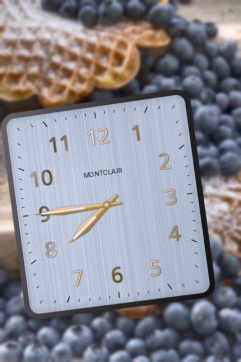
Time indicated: 7:45
